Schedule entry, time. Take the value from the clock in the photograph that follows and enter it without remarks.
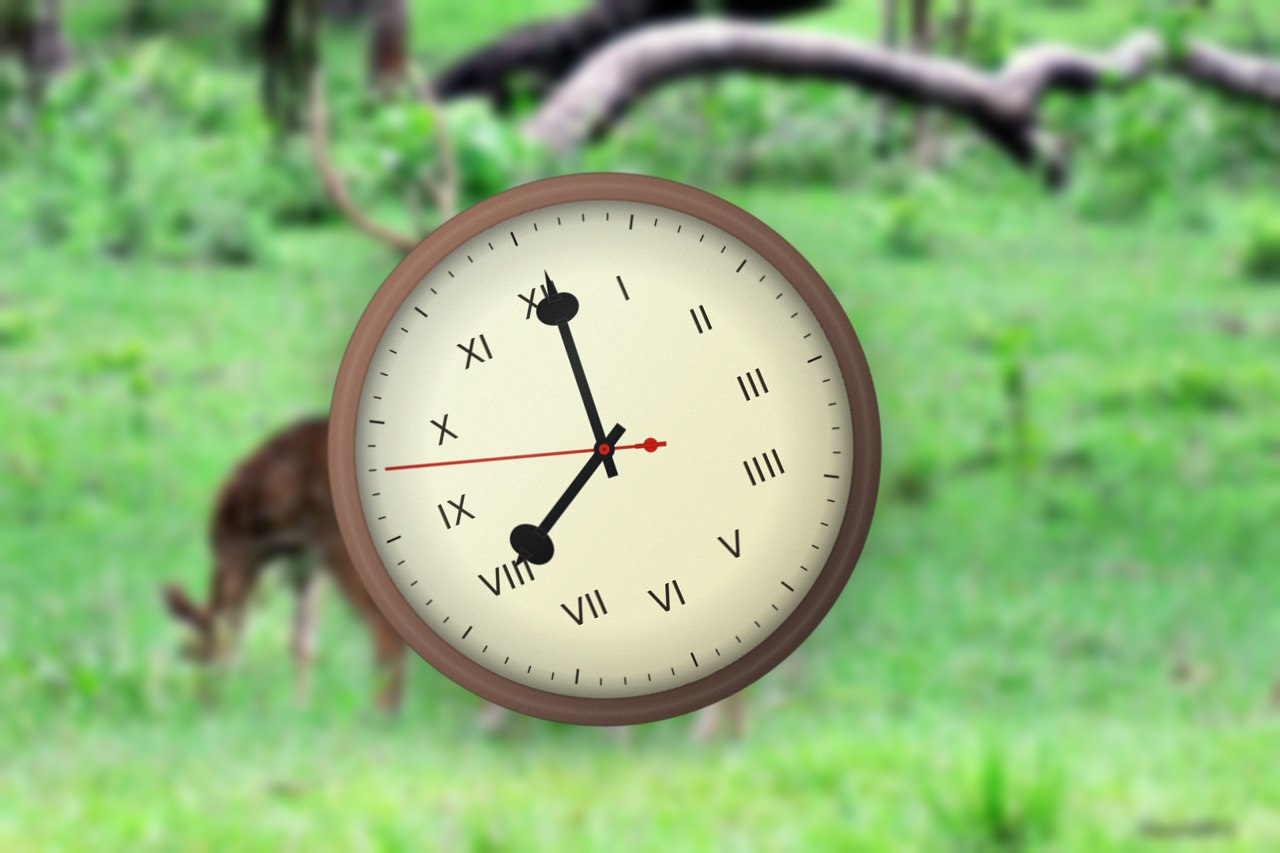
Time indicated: 8:00:48
